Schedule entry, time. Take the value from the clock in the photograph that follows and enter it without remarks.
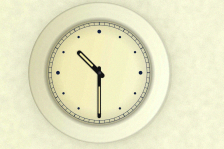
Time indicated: 10:30
